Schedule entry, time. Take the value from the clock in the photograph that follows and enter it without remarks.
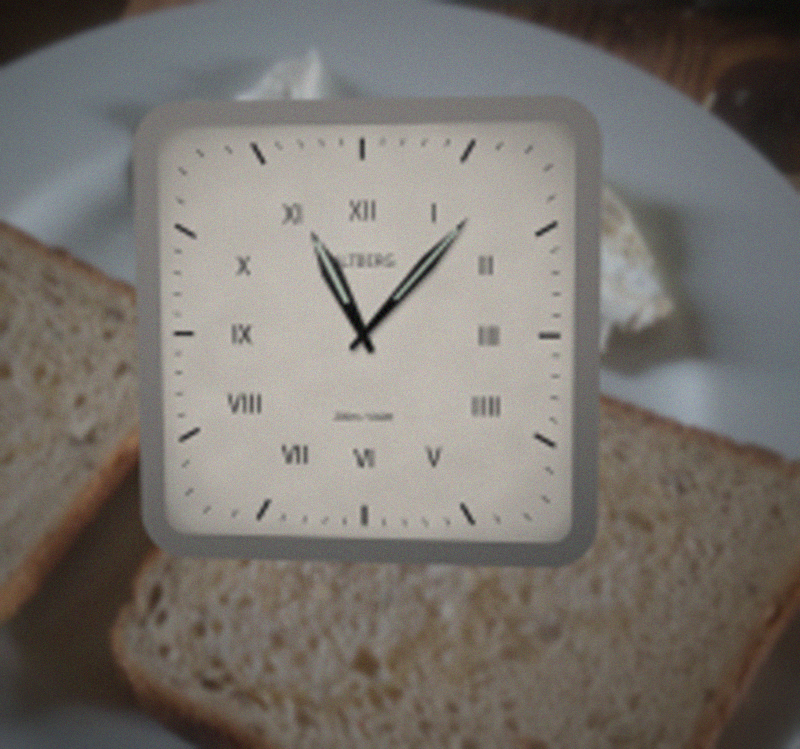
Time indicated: 11:07
